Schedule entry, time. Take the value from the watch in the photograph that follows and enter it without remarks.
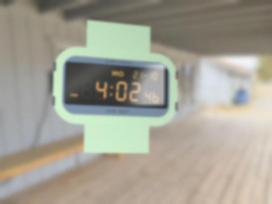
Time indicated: 4:02:46
